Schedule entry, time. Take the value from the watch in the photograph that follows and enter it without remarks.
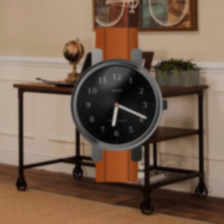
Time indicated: 6:19
